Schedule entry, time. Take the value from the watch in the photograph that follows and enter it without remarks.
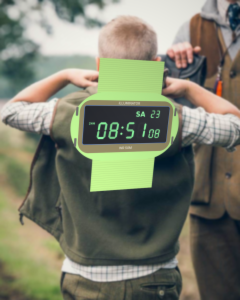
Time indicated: 8:51:08
